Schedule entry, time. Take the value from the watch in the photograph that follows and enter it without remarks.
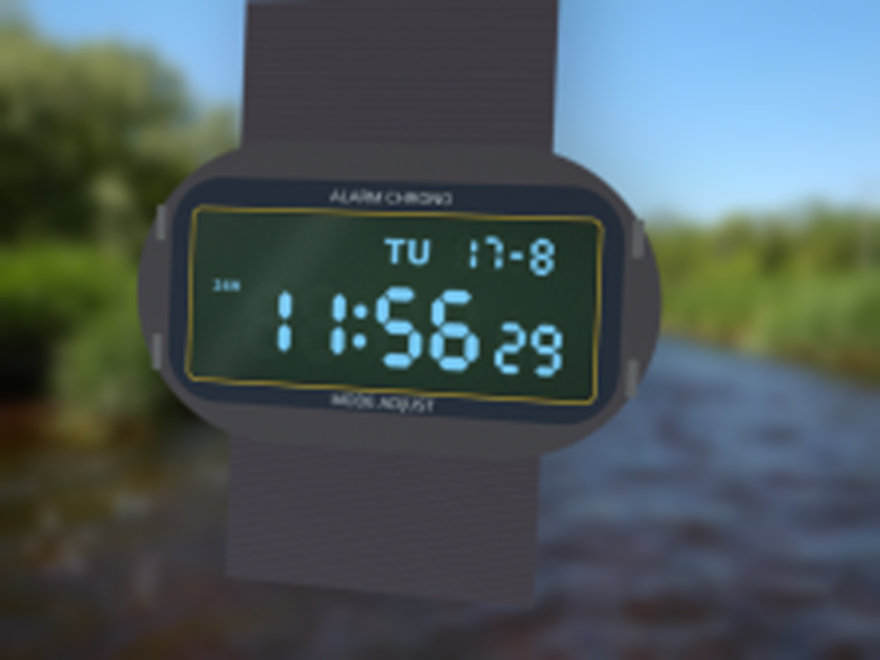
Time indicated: 11:56:29
